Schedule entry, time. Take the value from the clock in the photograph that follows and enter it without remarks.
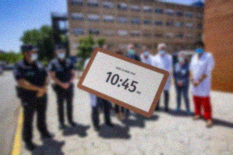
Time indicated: 10:45
